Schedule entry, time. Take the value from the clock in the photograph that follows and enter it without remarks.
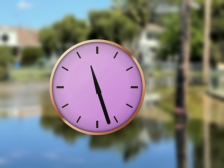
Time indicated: 11:27
